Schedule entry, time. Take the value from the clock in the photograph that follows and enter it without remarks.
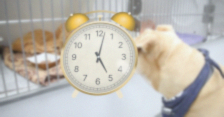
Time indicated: 5:02
